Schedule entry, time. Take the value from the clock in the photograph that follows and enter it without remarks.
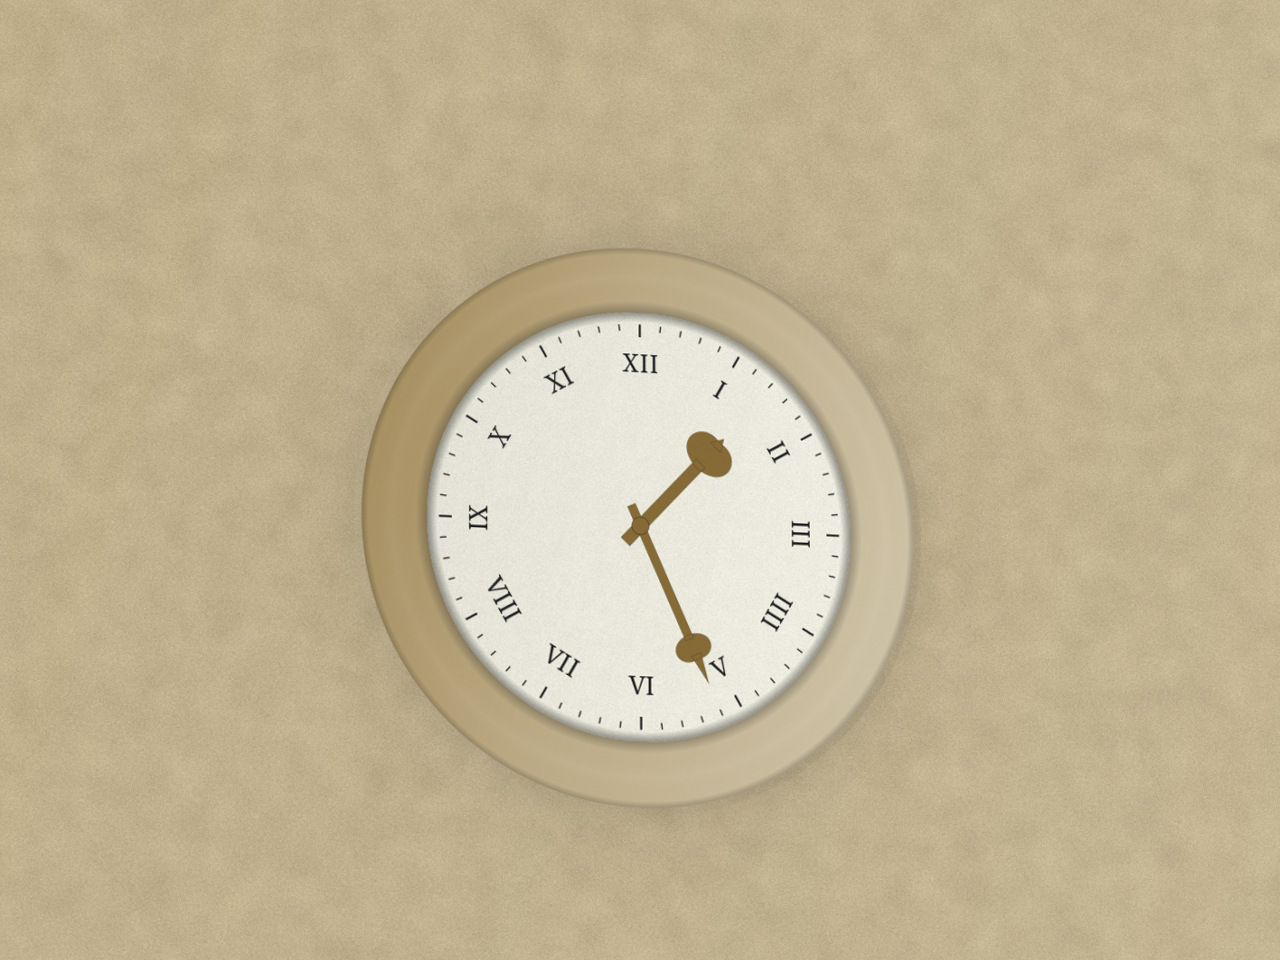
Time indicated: 1:26
